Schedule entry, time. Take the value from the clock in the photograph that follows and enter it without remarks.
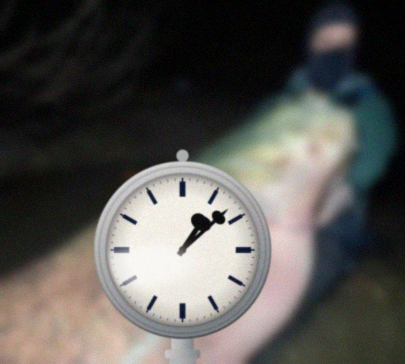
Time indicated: 1:08
